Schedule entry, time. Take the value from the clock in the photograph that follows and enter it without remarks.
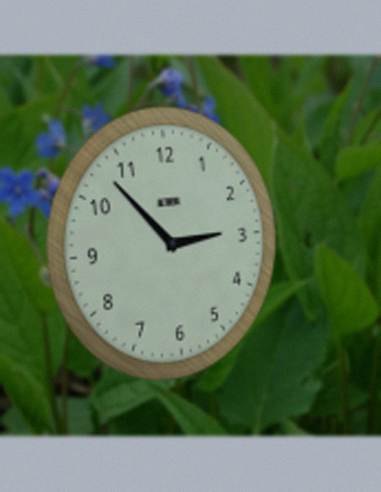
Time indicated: 2:53
